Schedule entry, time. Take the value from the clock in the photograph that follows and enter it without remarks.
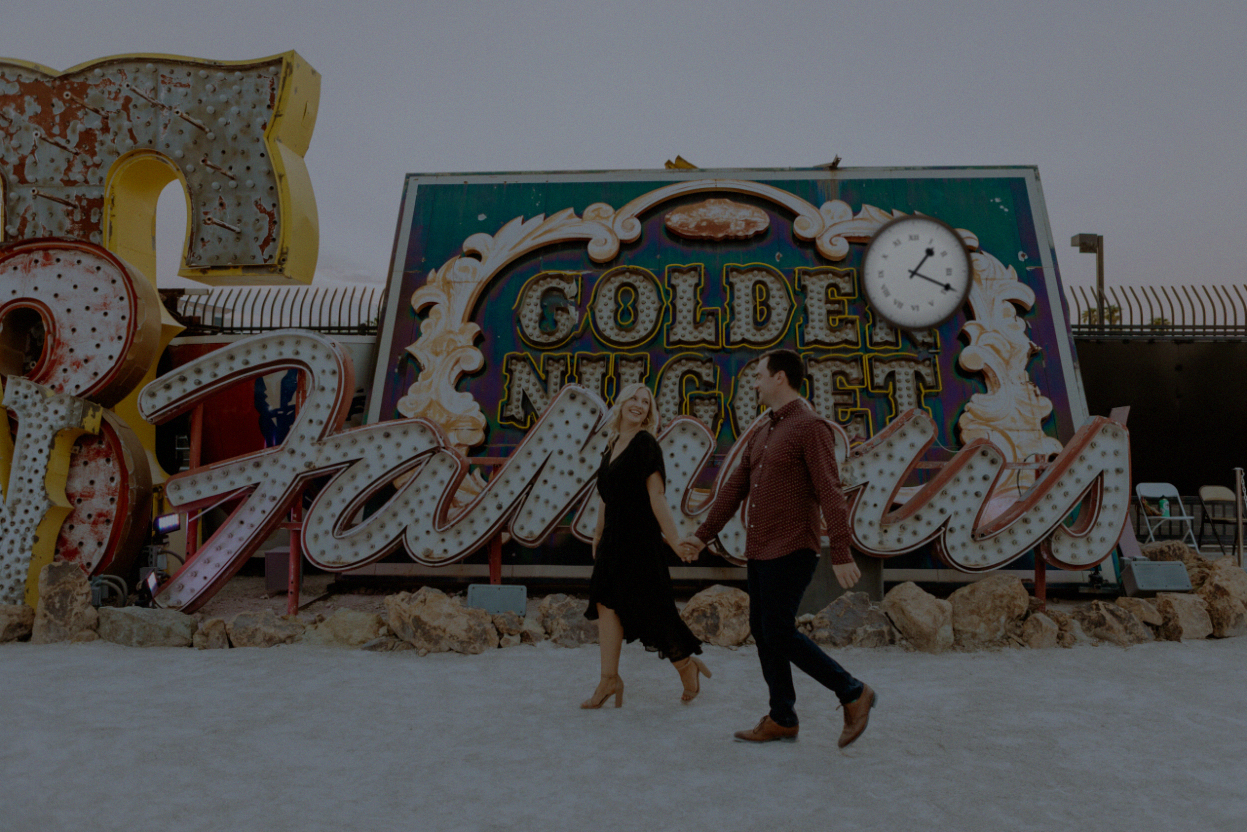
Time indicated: 1:19
